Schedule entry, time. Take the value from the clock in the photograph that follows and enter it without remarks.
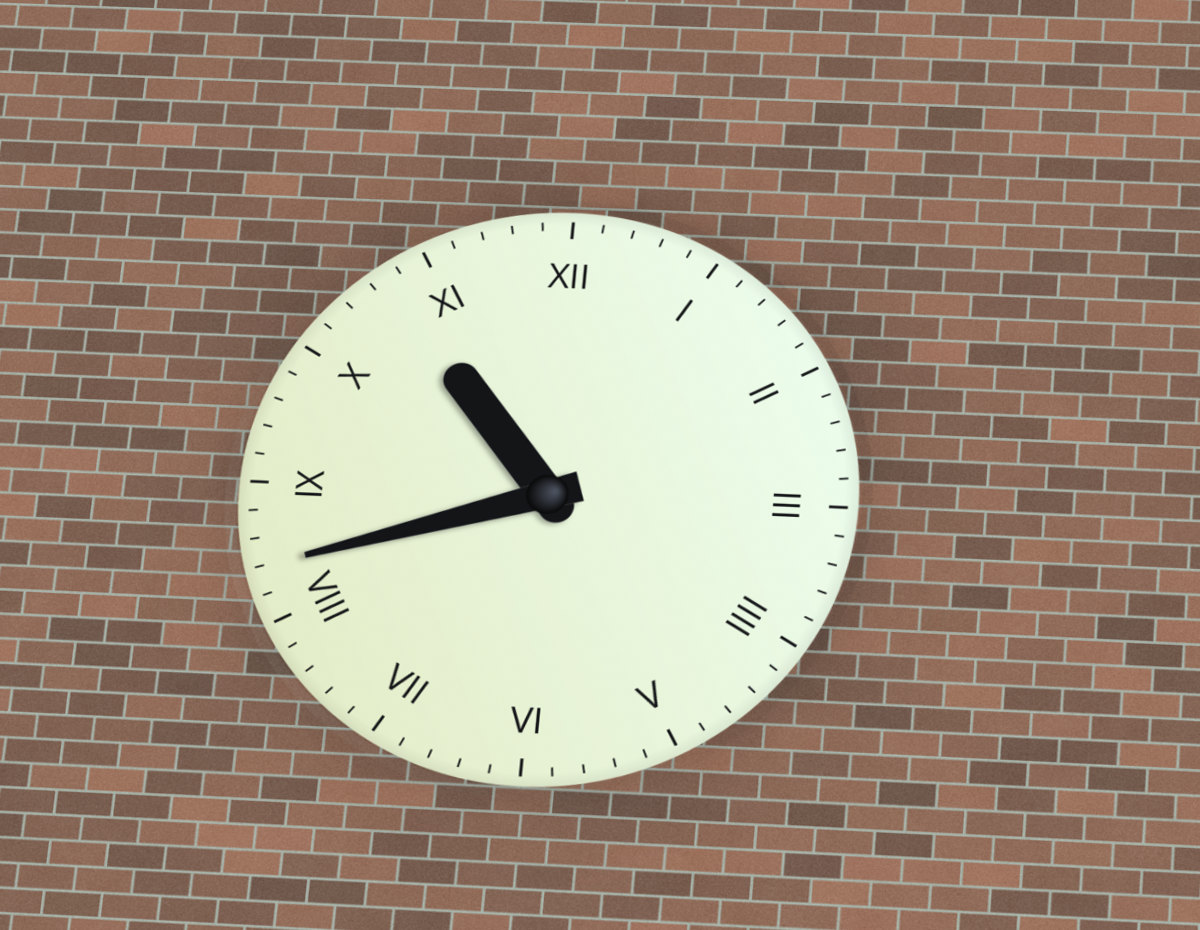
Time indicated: 10:42
